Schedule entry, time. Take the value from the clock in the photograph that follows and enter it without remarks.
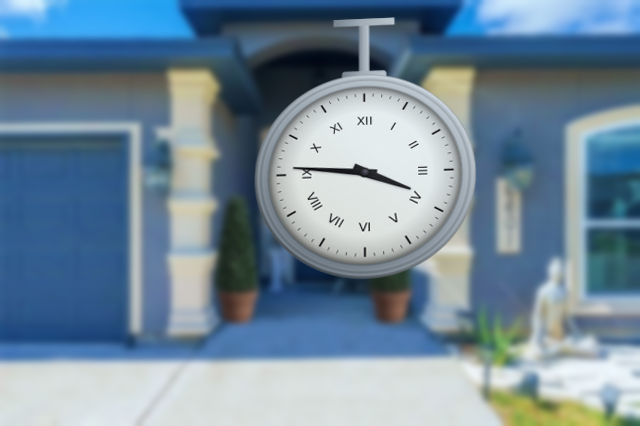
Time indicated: 3:46
